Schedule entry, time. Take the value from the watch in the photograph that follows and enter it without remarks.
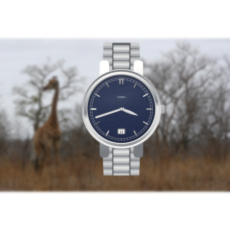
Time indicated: 3:42
